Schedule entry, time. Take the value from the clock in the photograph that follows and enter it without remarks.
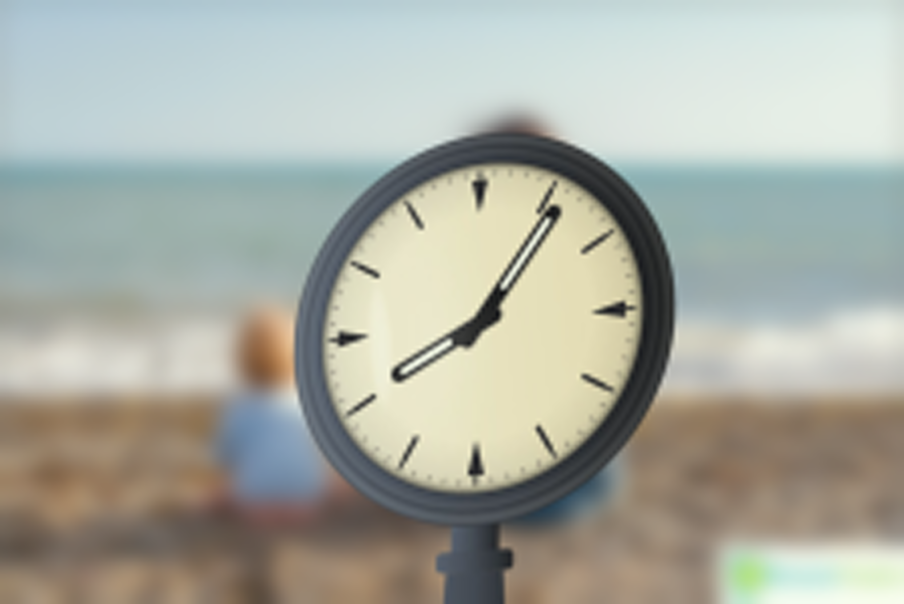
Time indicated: 8:06
